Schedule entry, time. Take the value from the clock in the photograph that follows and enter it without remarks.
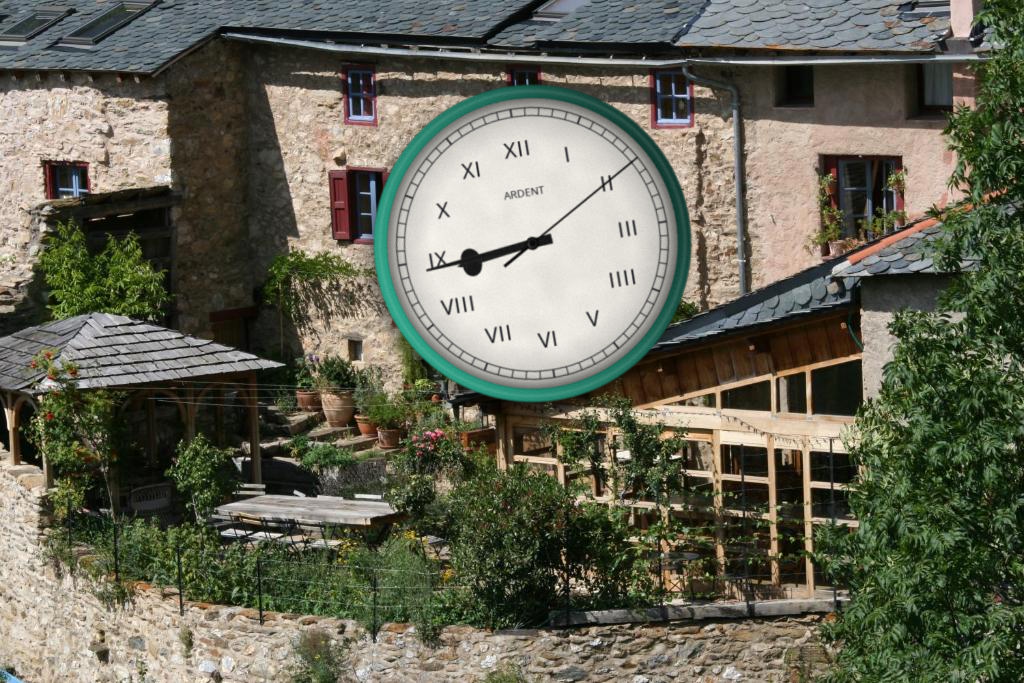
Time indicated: 8:44:10
